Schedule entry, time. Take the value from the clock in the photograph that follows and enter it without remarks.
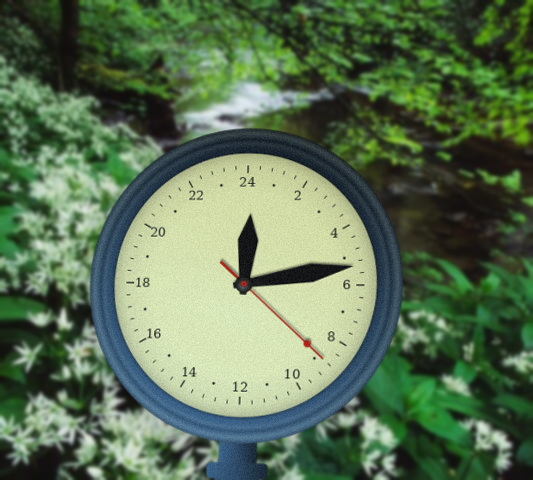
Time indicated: 0:13:22
